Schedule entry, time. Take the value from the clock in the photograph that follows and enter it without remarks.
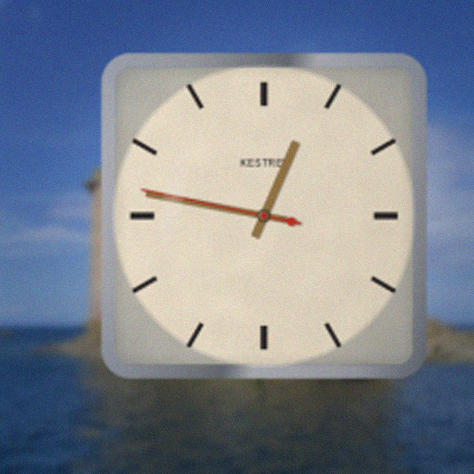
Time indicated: 12:46:47
